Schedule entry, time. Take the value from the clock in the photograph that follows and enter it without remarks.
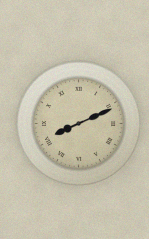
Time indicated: 8:11
